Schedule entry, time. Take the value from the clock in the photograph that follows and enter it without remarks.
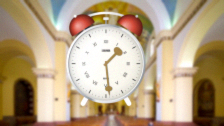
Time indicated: 1:29
